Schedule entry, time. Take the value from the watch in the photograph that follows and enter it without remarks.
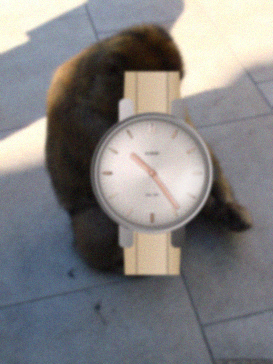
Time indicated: 10:24
